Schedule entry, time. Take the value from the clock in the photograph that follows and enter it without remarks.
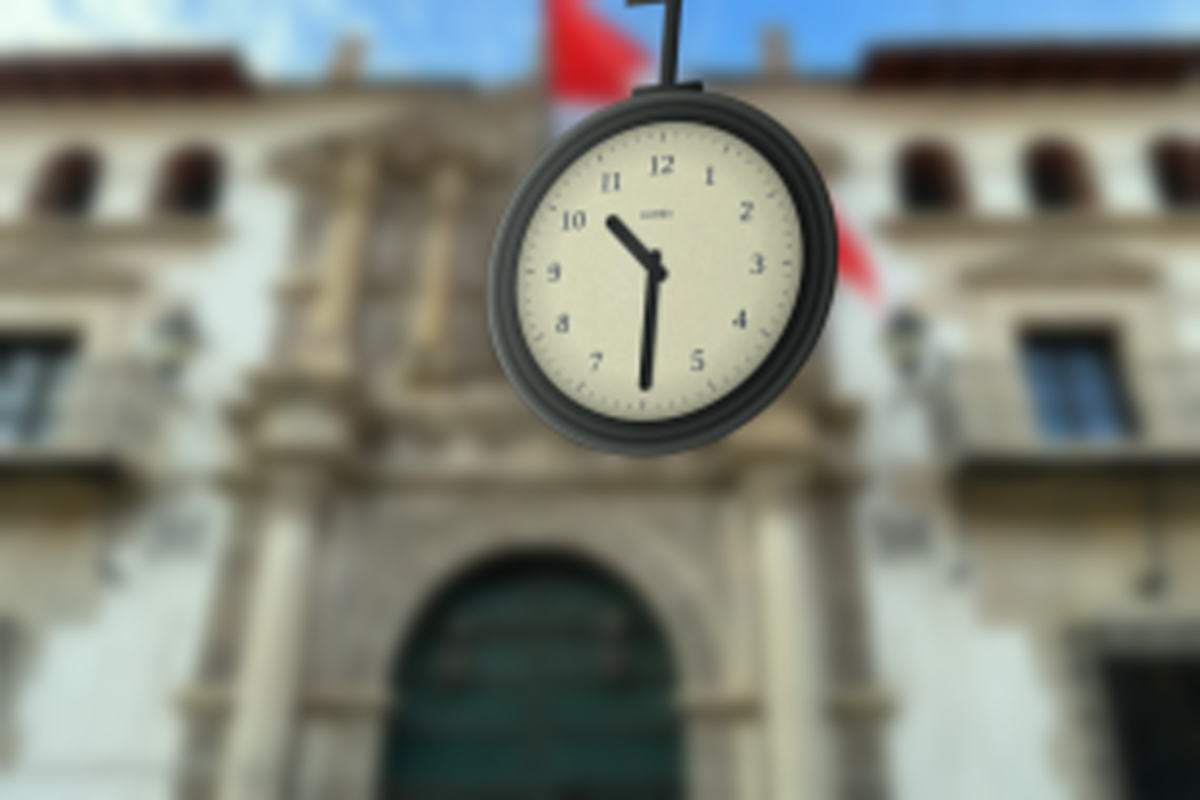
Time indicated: 10:30
